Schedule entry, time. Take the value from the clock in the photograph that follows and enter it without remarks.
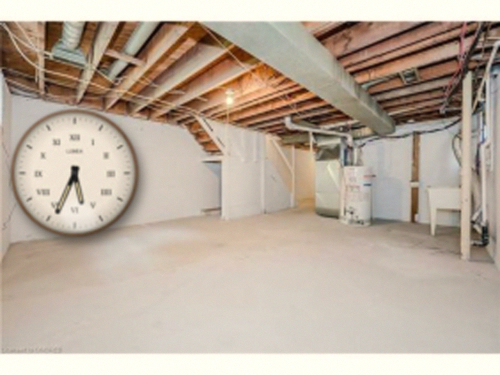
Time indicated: 5:34
